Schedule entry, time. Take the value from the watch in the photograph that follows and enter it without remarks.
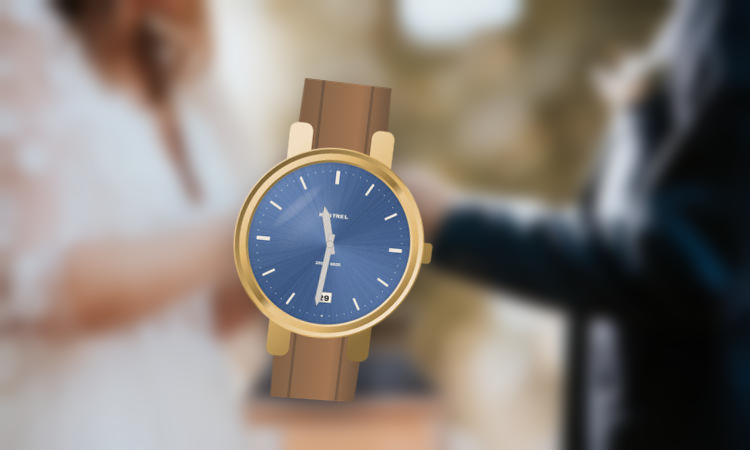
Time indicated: 11:31
